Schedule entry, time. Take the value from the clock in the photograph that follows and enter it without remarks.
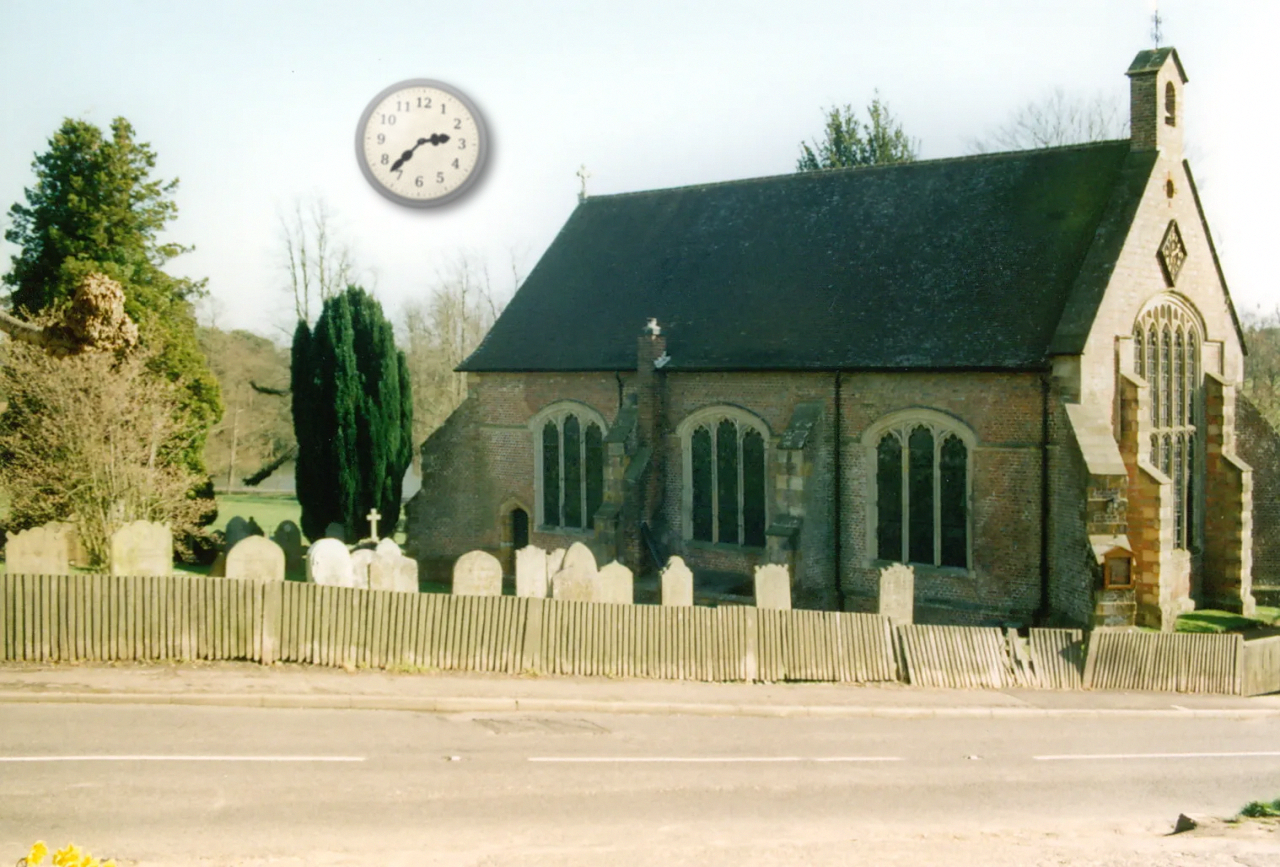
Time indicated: 2:37
